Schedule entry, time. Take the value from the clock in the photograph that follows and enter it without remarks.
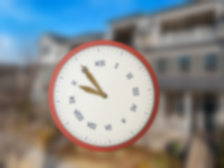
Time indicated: 9:55
